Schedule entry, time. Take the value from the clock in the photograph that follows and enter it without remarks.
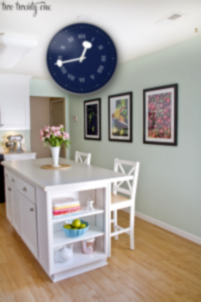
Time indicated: 12:43
